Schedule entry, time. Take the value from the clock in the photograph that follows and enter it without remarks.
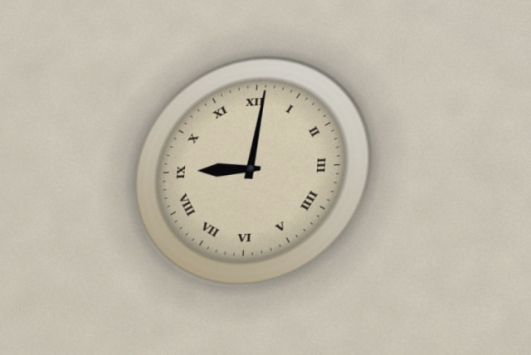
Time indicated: 9:01
